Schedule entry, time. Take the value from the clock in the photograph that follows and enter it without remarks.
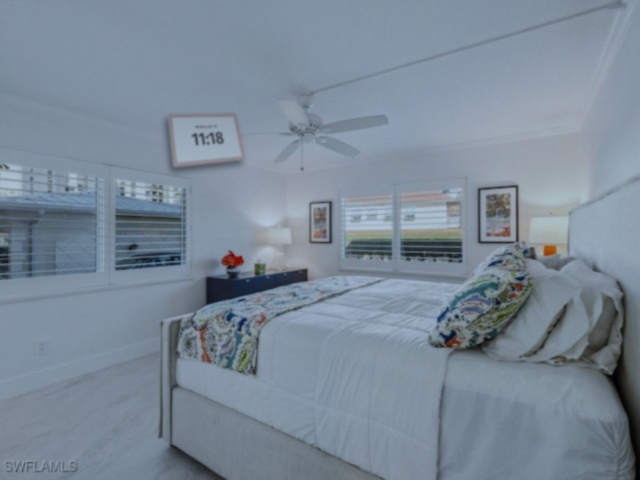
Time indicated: 11:18
